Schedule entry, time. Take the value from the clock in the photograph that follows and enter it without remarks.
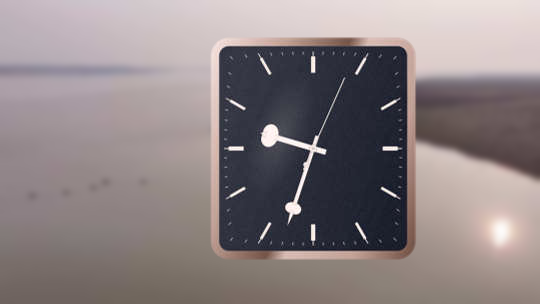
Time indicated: 9:33:04
